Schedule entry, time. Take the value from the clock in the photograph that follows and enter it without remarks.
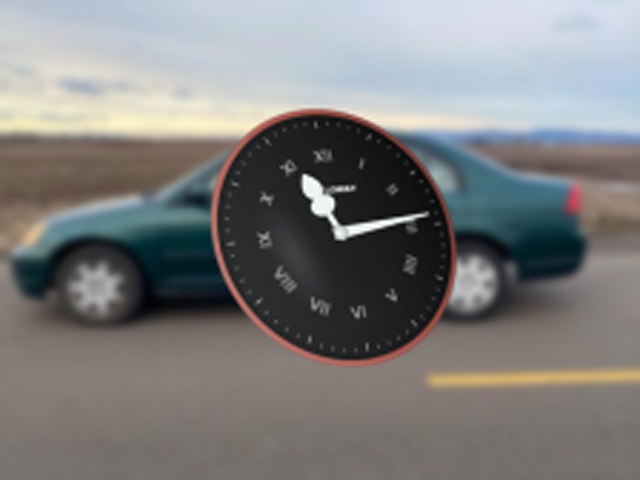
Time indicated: 11:14
